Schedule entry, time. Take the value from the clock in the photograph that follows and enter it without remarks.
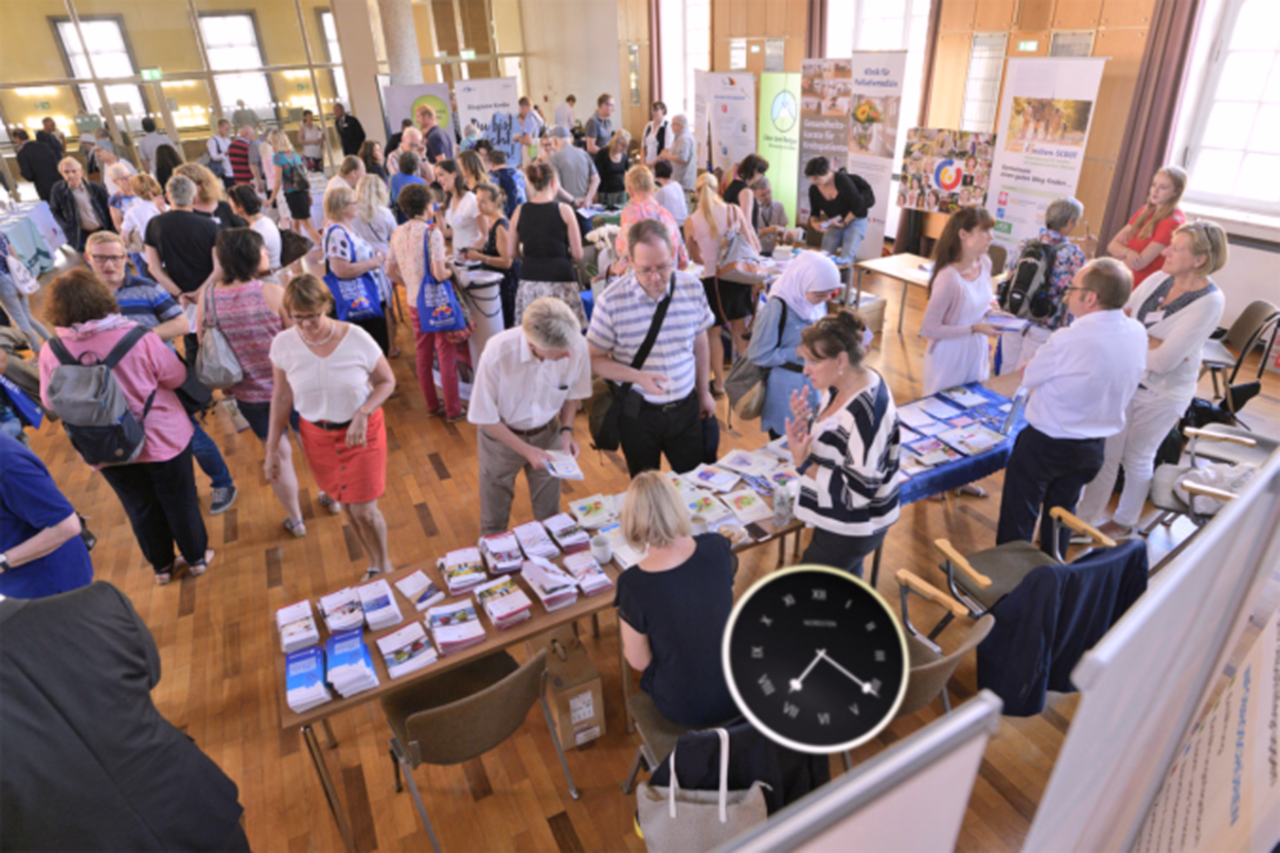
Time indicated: 7:21
